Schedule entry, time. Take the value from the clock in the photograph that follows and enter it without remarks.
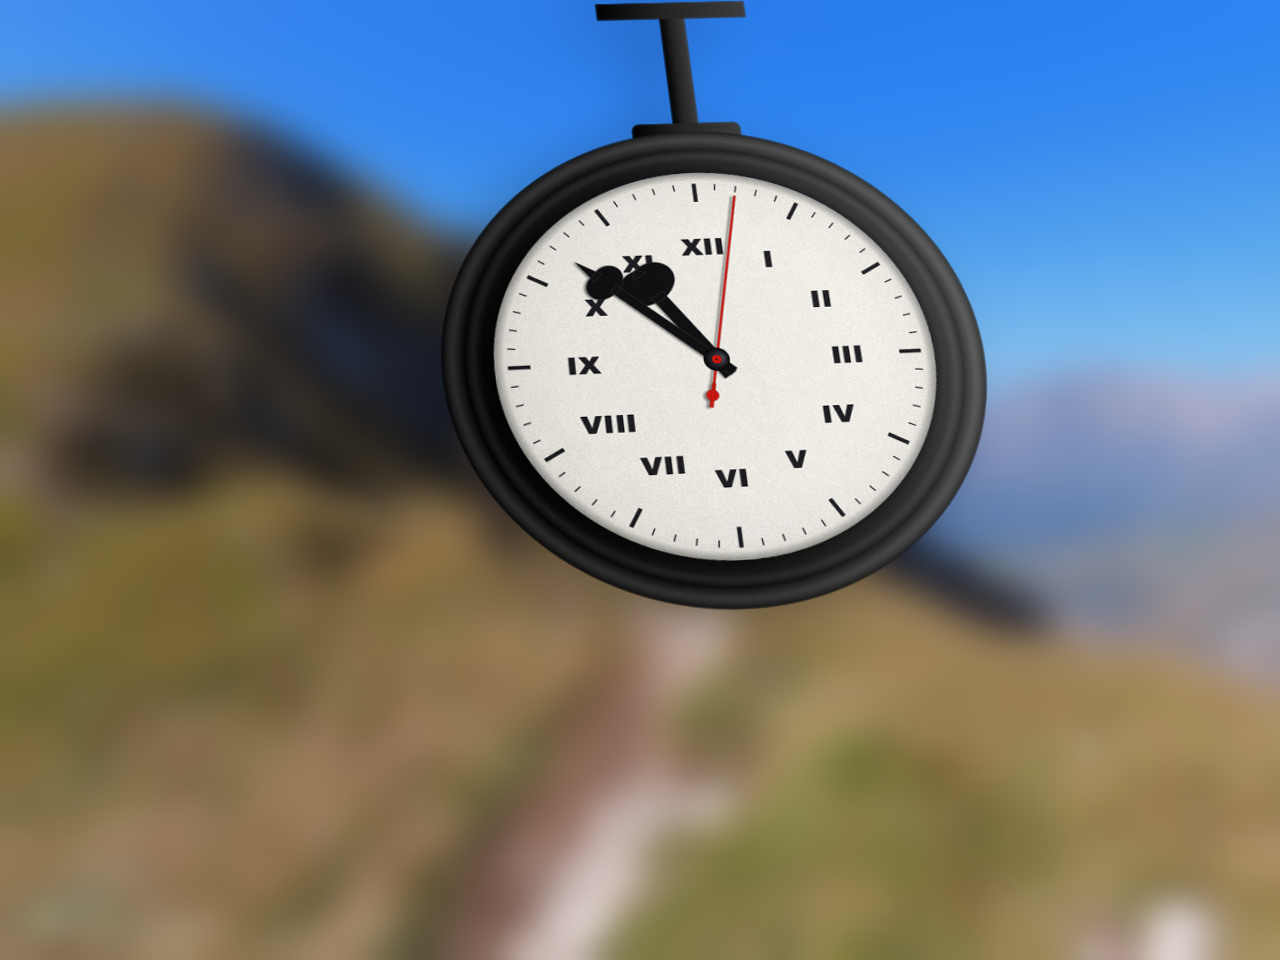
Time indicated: 10:52:02
